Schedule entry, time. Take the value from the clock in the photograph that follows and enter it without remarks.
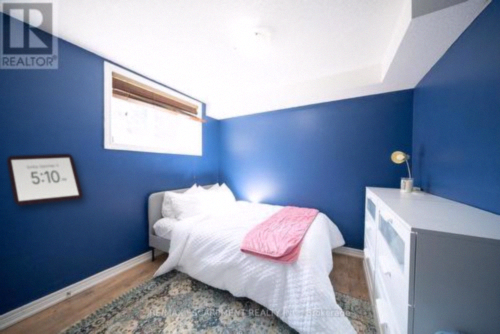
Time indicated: 5:10
